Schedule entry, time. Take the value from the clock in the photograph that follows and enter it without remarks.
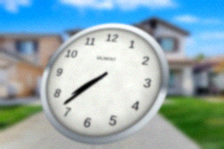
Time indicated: 7:37
